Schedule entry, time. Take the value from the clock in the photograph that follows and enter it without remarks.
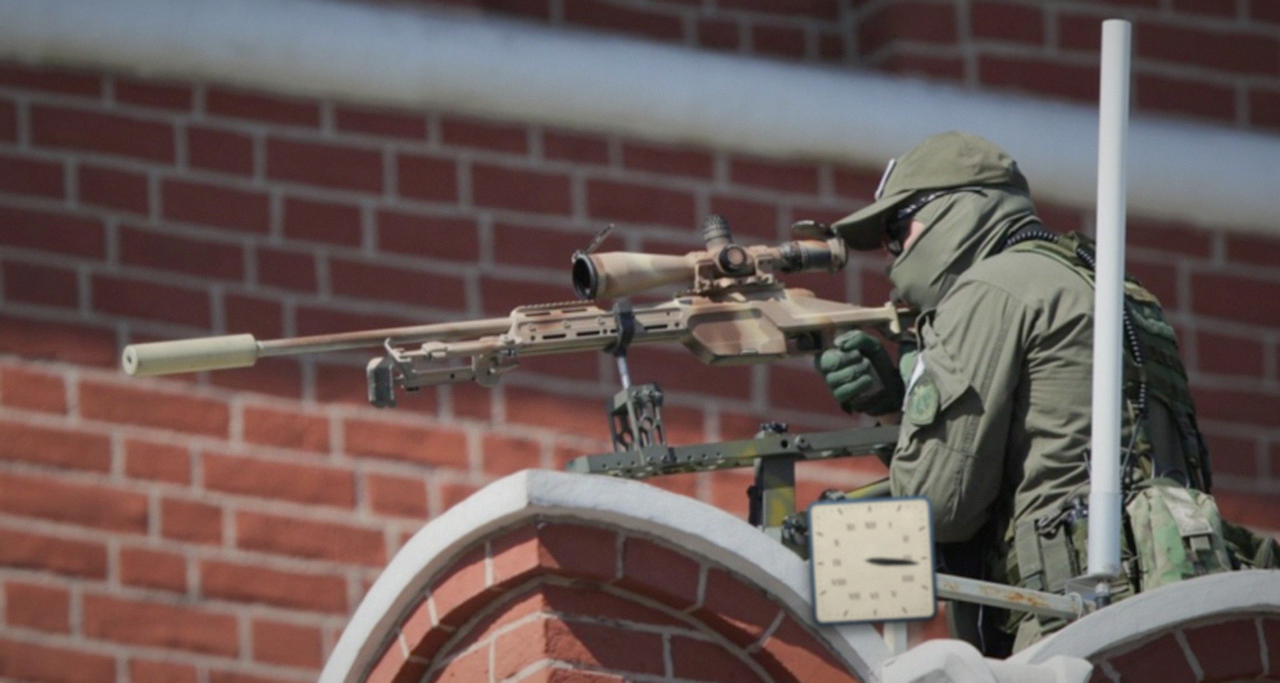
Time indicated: 3:16
